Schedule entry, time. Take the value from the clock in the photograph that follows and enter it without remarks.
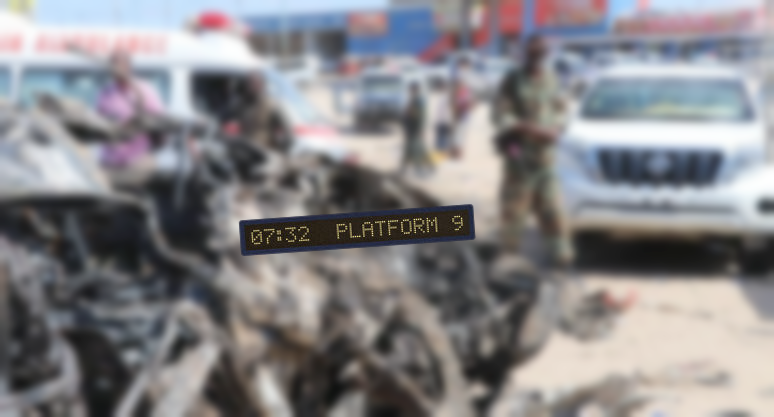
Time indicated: 7:32
